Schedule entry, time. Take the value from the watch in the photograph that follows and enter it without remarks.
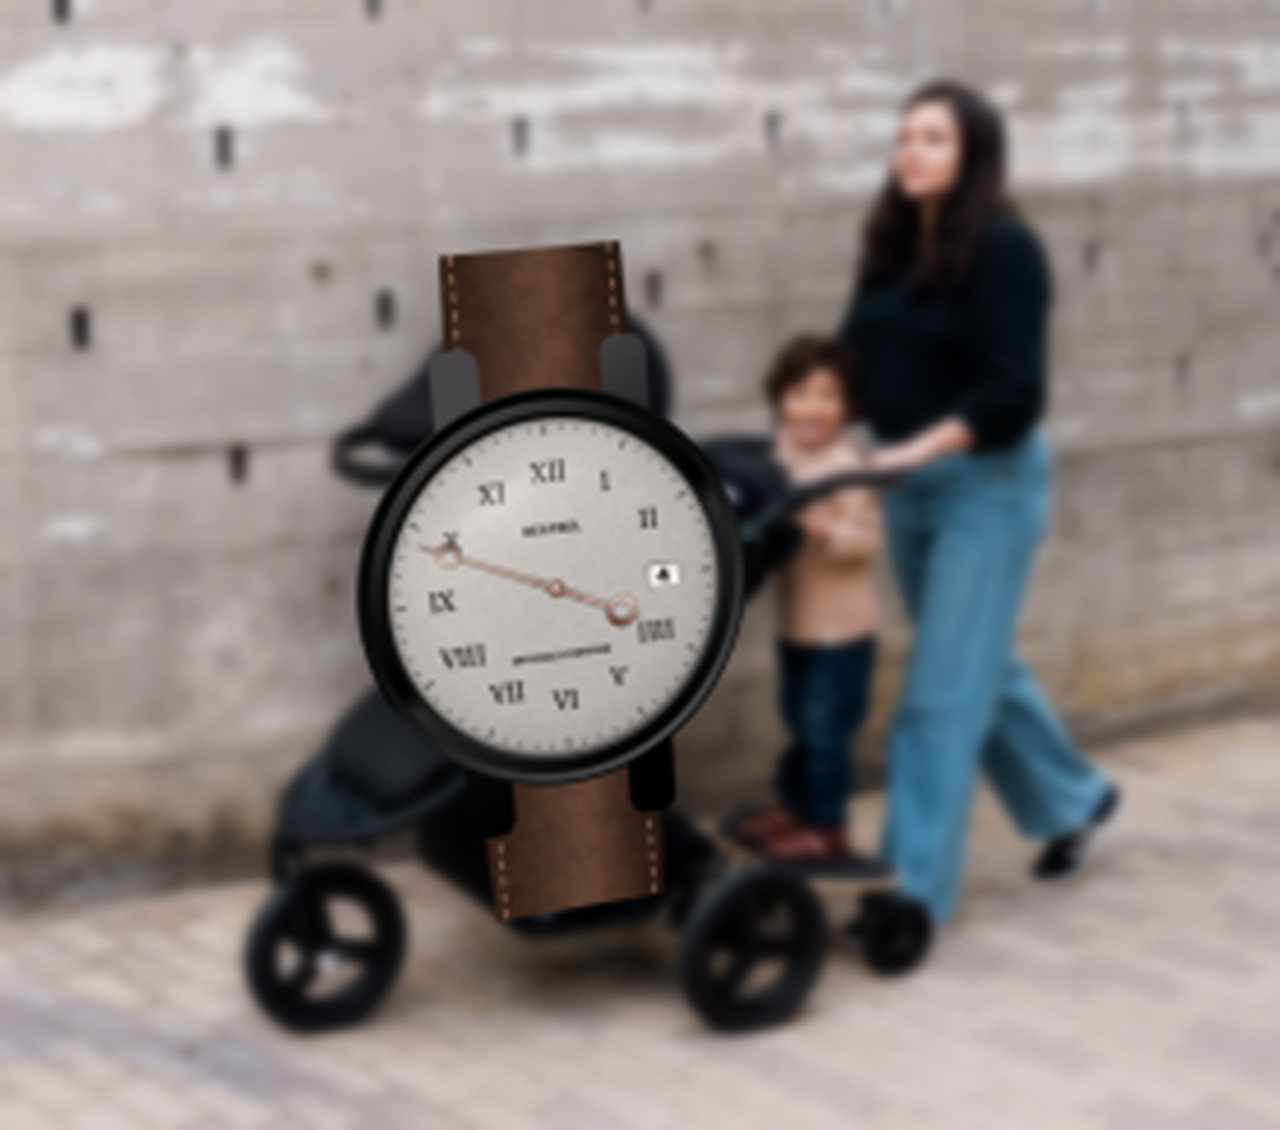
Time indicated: 3:49
